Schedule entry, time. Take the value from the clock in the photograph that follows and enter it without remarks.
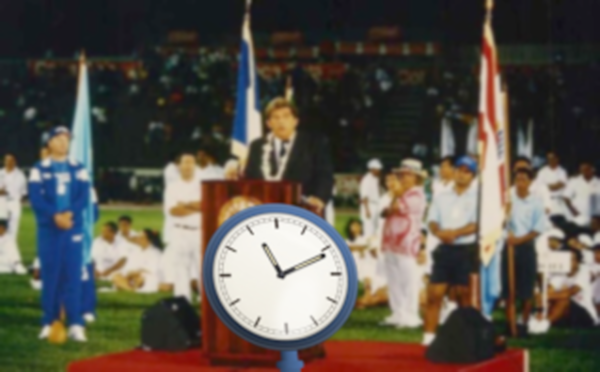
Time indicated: 11:11
